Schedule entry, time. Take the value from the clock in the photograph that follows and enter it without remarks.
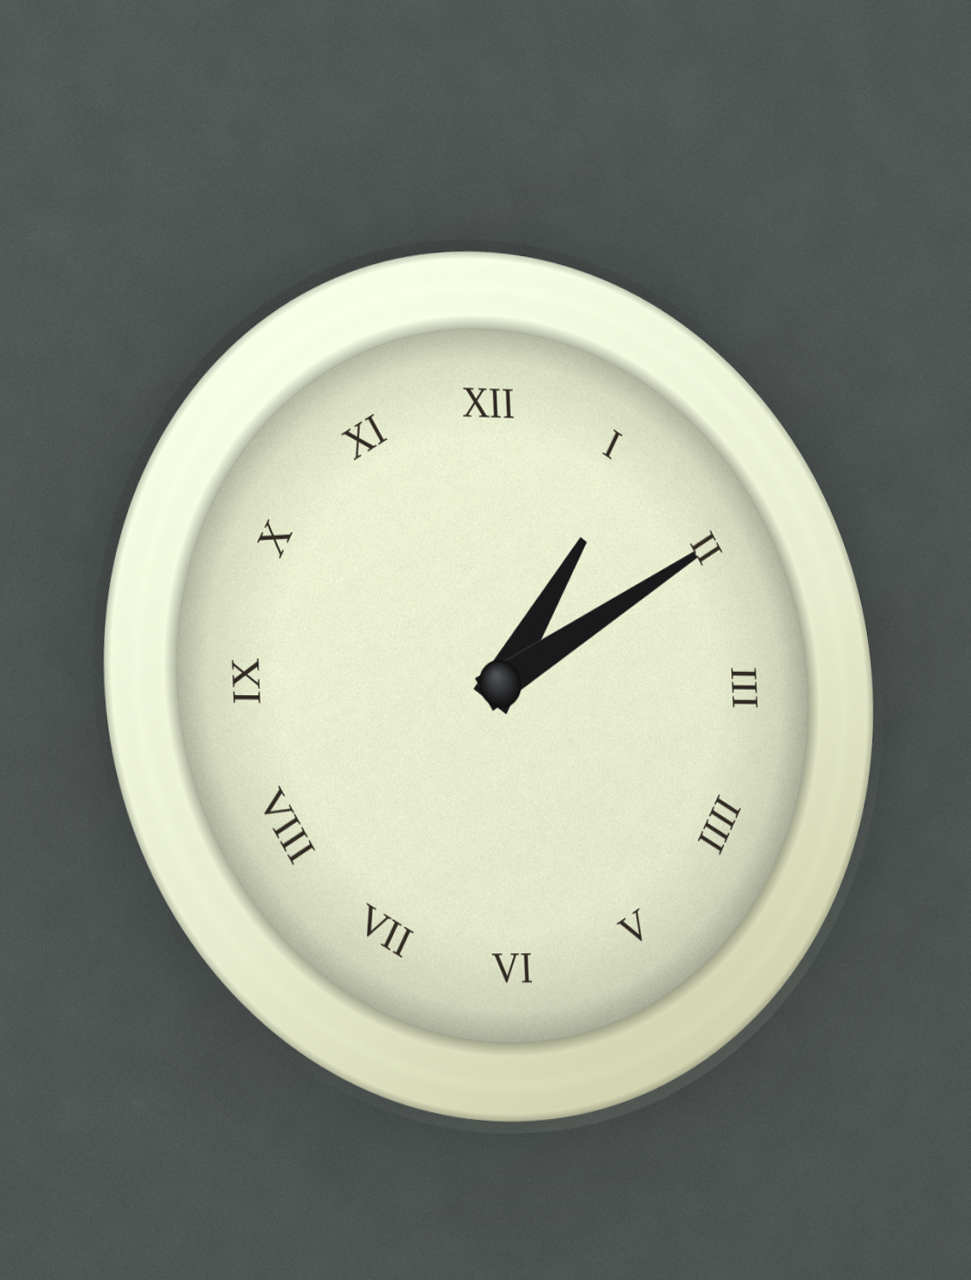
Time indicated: 1:10
